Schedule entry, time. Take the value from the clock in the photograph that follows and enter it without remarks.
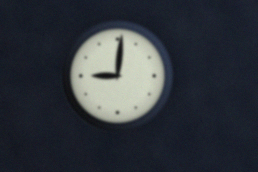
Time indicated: 9:01
